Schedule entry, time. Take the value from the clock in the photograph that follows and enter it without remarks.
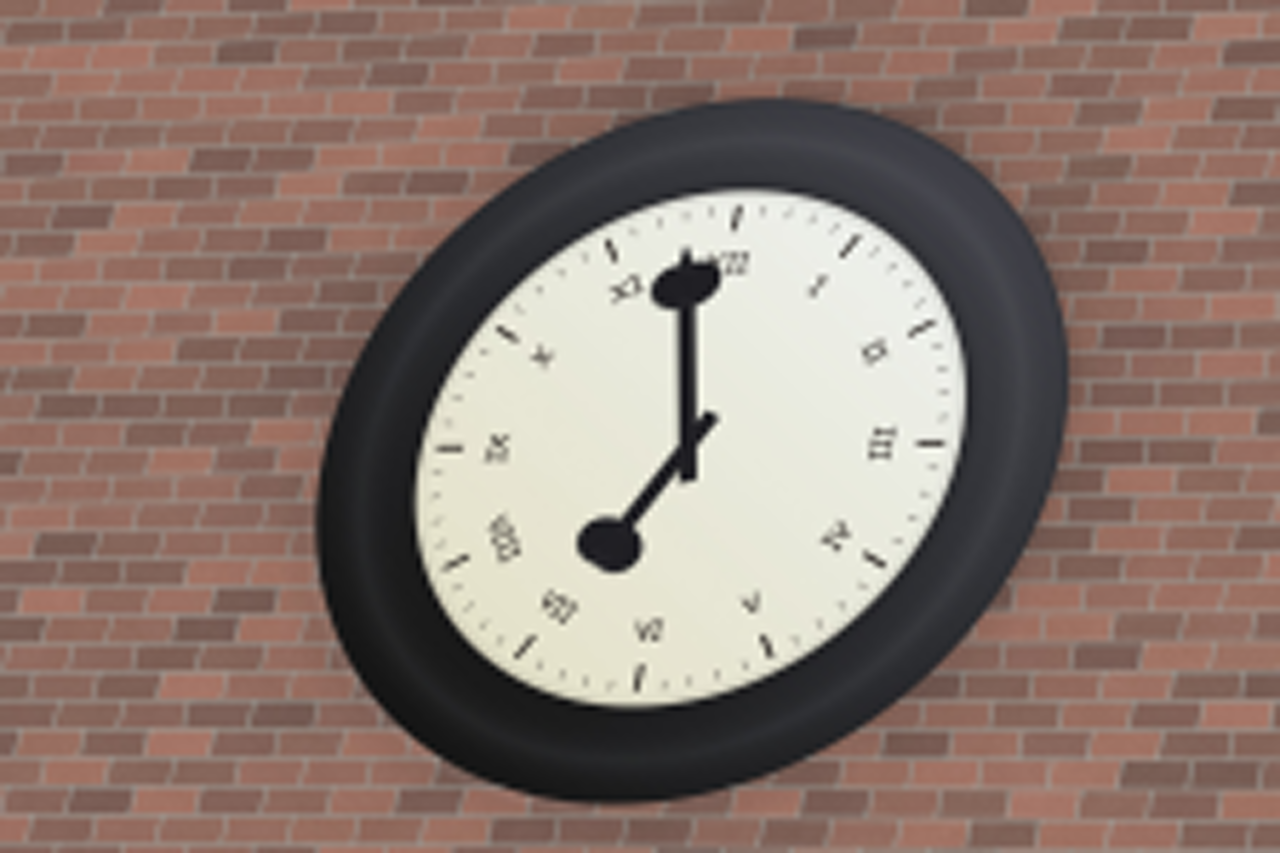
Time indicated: 6:58
